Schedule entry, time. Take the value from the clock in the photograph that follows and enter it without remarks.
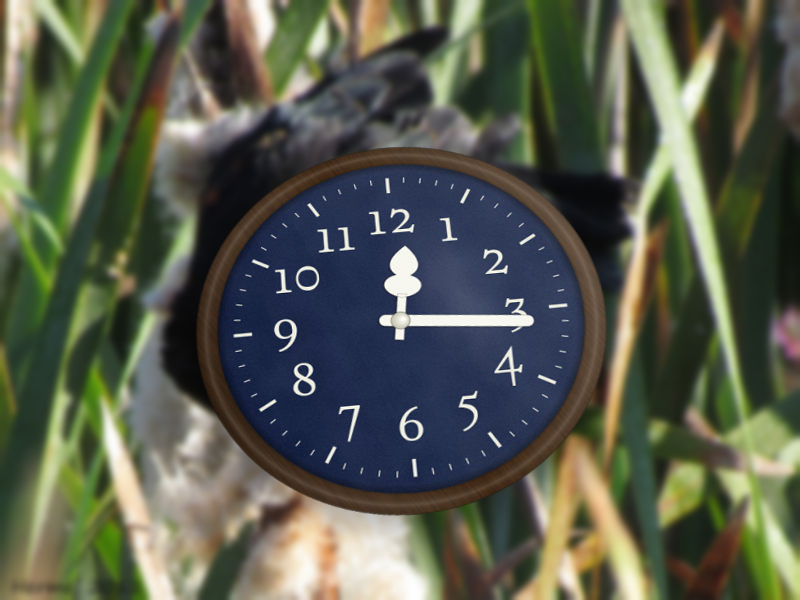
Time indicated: 12:16
